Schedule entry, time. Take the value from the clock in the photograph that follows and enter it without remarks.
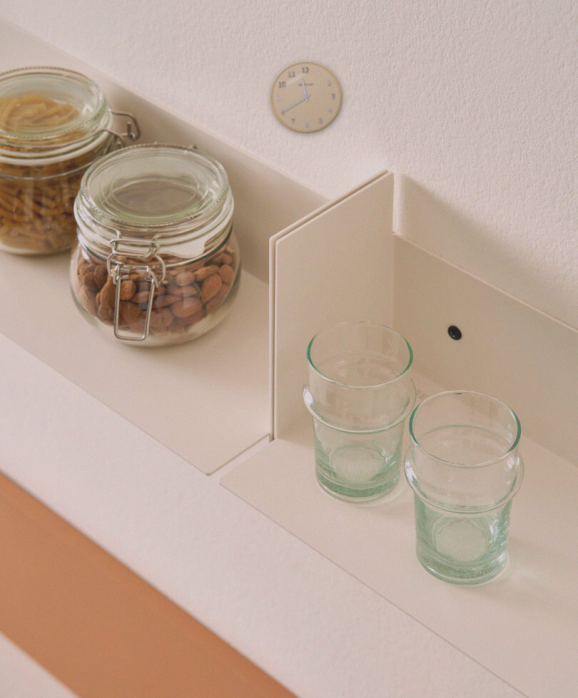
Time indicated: 11:40
